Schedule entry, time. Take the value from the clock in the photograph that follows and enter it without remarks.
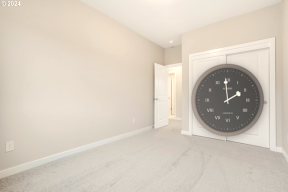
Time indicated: 1:59
